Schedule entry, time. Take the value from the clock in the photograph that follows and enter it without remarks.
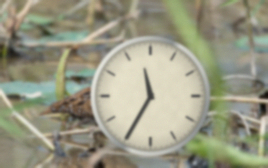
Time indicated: 11:35
